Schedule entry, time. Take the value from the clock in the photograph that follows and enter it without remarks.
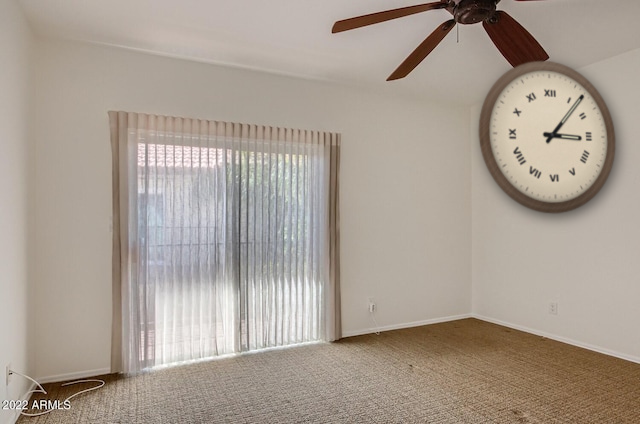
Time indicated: 3:07
